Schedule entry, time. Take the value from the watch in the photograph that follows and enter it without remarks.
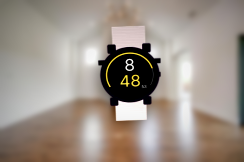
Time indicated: 8:48
